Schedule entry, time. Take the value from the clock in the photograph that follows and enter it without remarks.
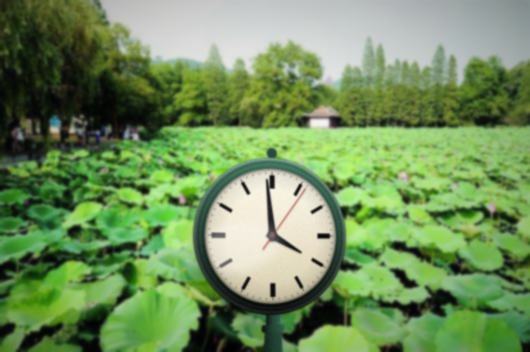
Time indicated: 3:59:06
